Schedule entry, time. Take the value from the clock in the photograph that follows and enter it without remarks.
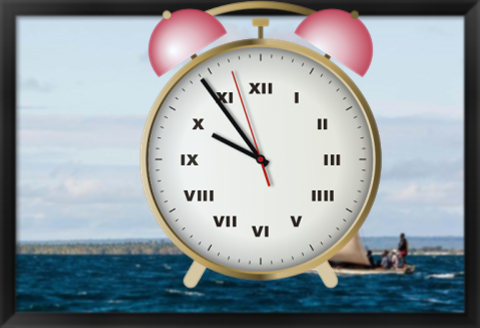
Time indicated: 9:53:57
